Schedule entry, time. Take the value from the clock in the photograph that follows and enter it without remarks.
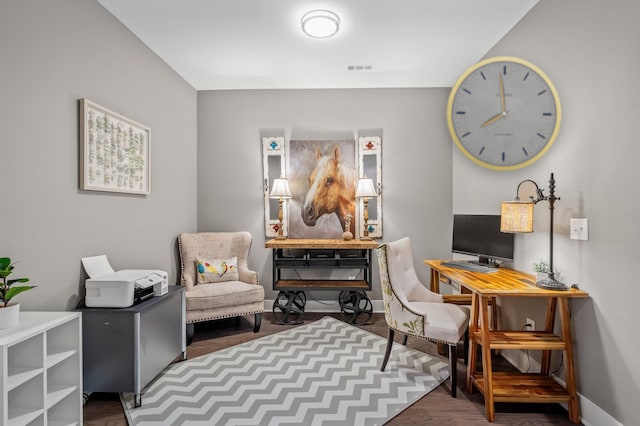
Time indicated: 7:59
